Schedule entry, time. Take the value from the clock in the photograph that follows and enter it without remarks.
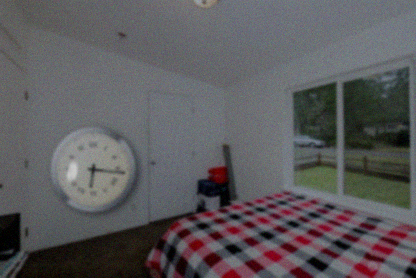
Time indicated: 6:16
